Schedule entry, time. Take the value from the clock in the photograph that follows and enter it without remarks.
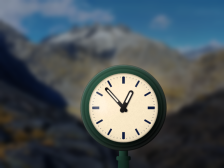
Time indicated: 12:53
